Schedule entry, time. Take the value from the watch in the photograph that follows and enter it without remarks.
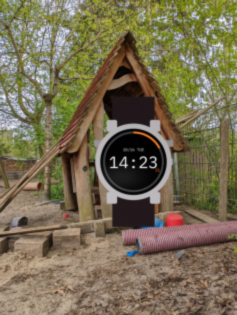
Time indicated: 14:23
